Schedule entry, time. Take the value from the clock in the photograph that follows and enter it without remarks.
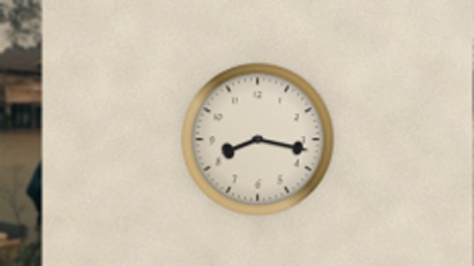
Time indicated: 8:17
